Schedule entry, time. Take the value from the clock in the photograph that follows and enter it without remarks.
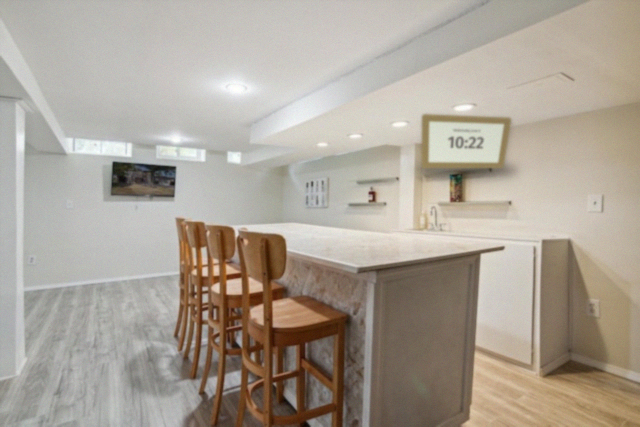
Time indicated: 10:22
